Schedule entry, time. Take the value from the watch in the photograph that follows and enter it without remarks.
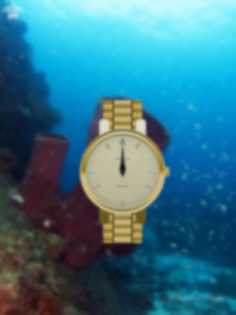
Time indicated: 12:00
